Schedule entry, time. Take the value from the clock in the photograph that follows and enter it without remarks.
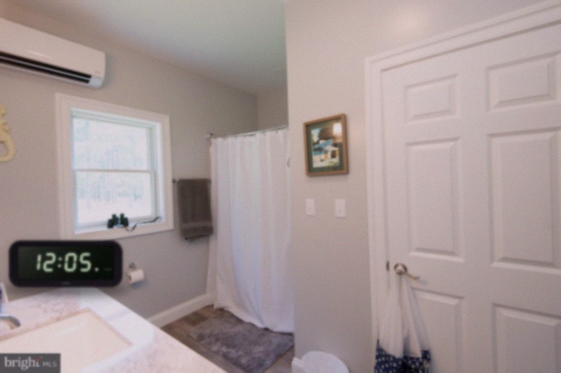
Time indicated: 12:05
